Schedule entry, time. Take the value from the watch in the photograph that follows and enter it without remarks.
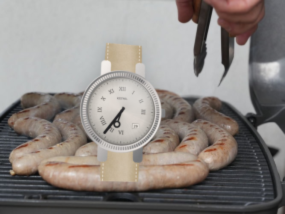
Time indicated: 6:36
